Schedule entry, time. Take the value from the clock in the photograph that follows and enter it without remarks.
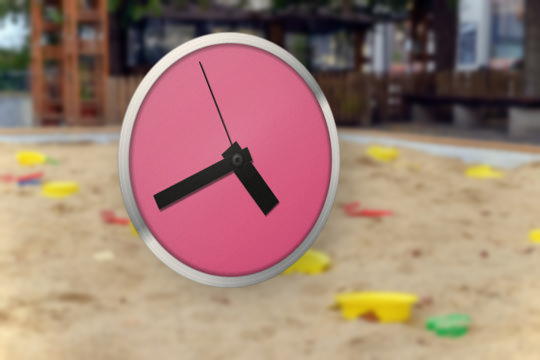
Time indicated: 4:40:56
